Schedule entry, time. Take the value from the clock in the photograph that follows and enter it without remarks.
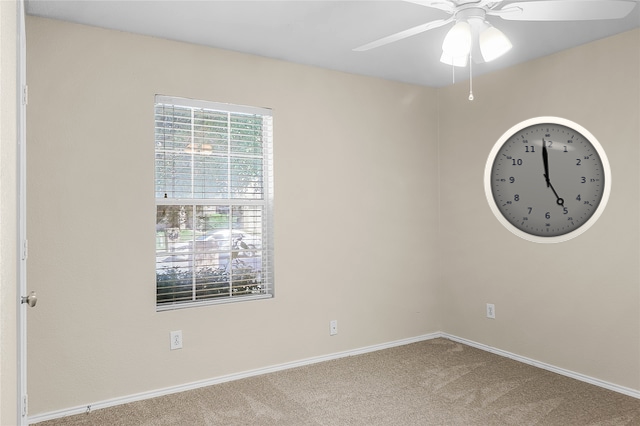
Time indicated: 4:59
